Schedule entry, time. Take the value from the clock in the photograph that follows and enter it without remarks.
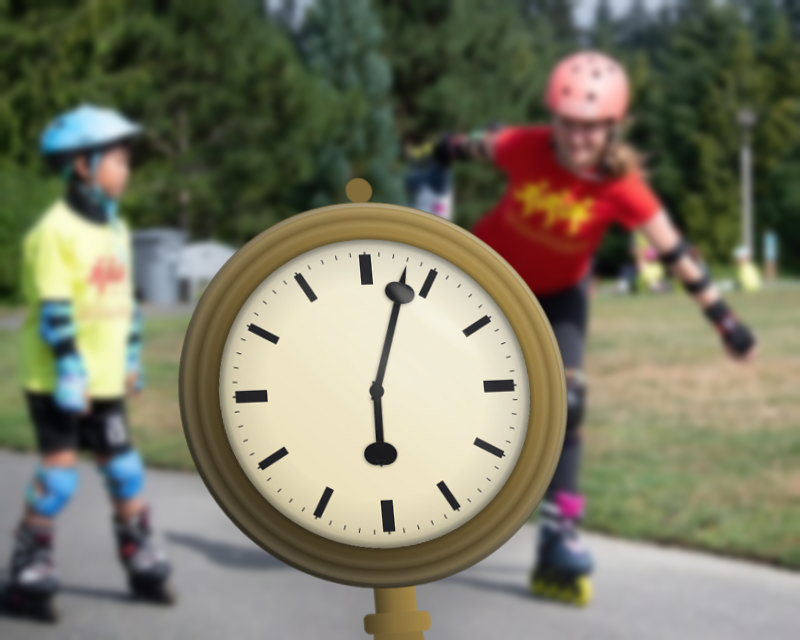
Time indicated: 6:03
